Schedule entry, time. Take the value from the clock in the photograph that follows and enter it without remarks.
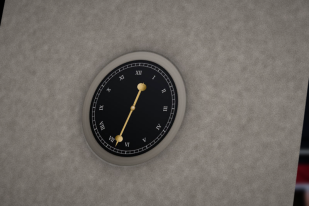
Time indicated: 12:33
